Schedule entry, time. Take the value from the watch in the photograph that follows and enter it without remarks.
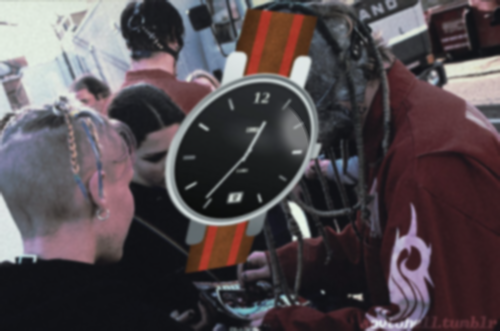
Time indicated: 12:36
